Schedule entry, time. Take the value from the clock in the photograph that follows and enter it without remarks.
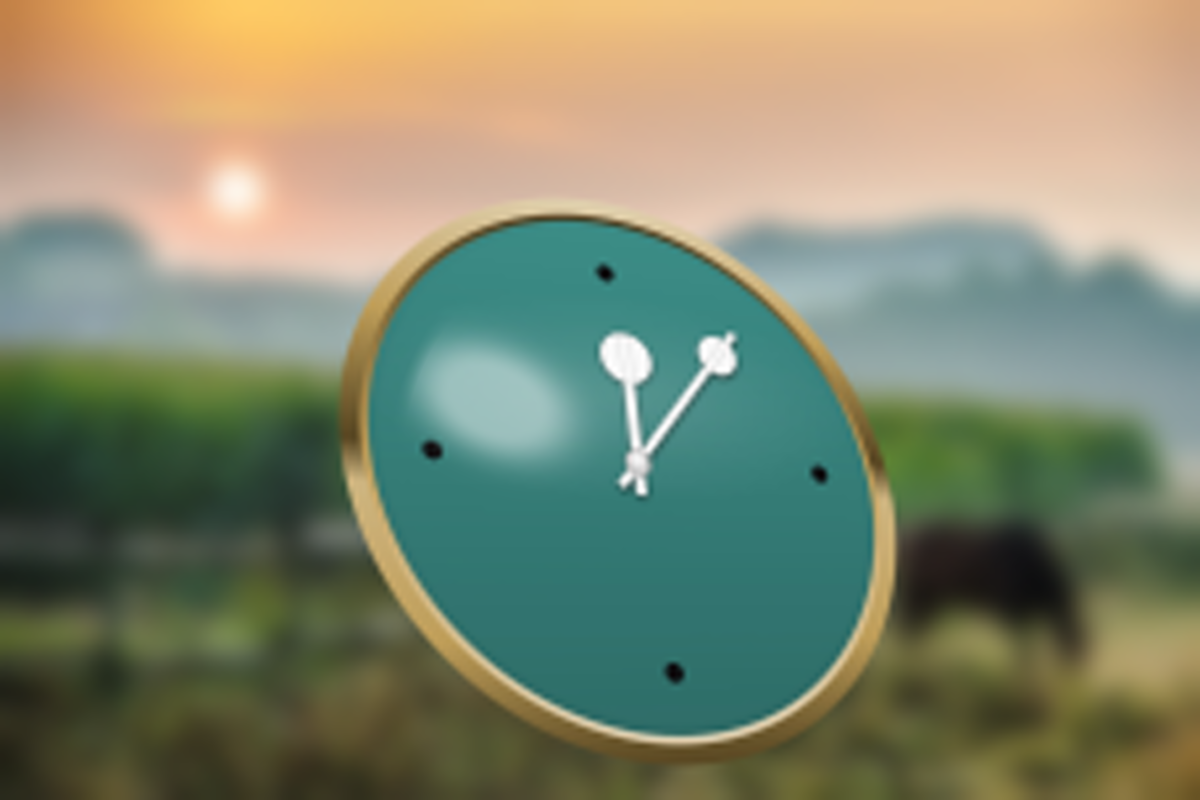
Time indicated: 12:07
